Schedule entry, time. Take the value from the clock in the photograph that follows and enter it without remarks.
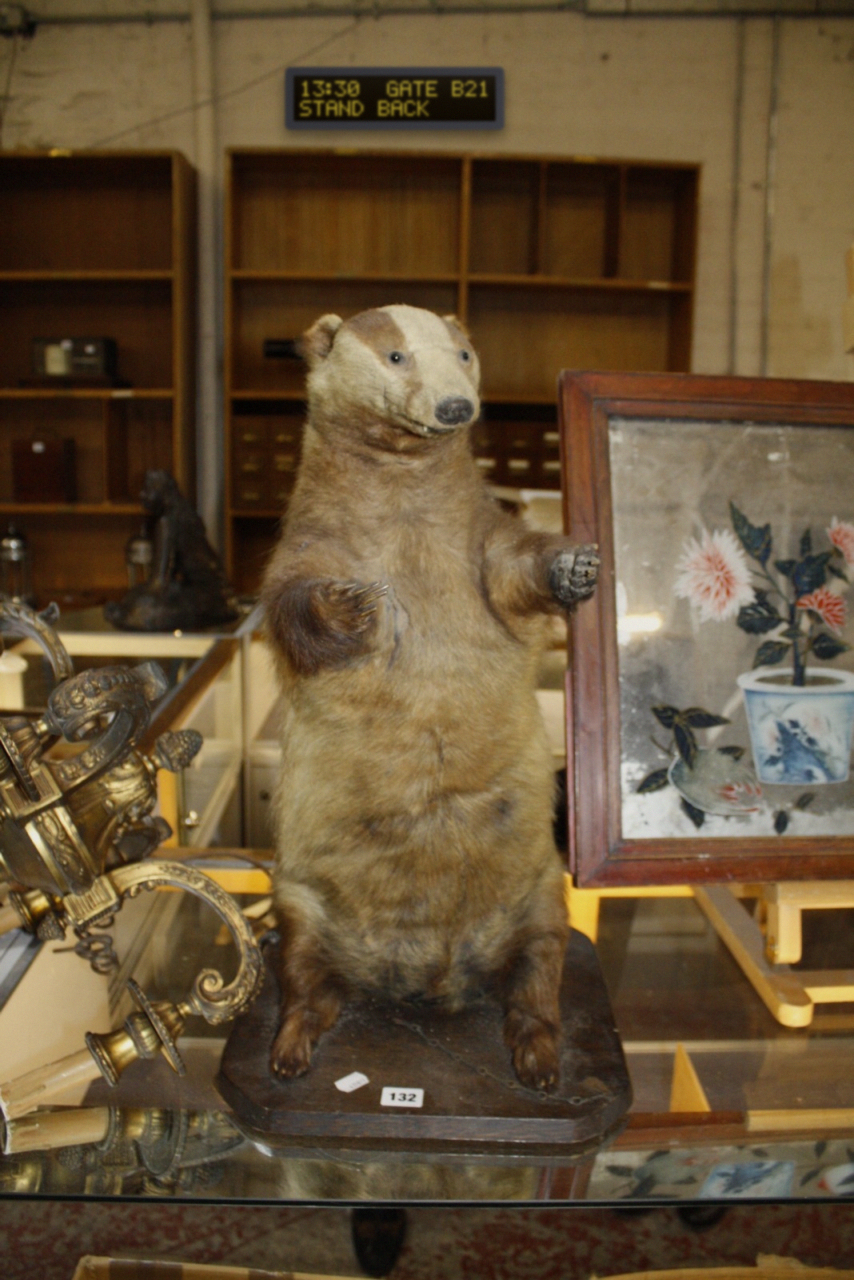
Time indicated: 13:30
